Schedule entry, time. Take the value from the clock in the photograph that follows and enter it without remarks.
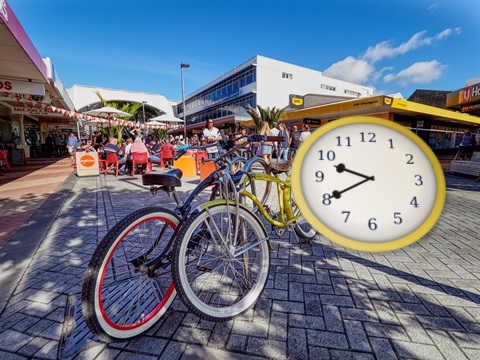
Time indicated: 9:40
